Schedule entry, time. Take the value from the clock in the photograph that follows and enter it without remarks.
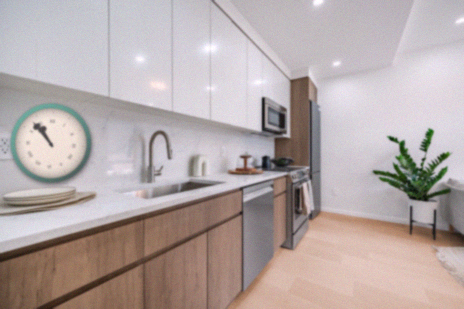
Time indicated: 10:53
